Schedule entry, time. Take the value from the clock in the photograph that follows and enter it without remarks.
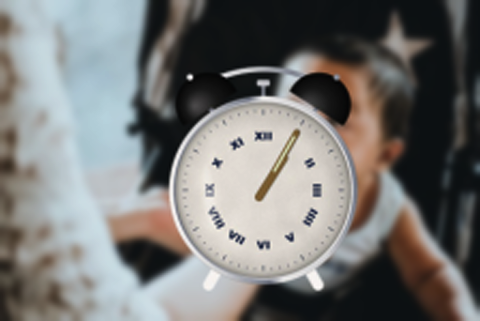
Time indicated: 1:05
